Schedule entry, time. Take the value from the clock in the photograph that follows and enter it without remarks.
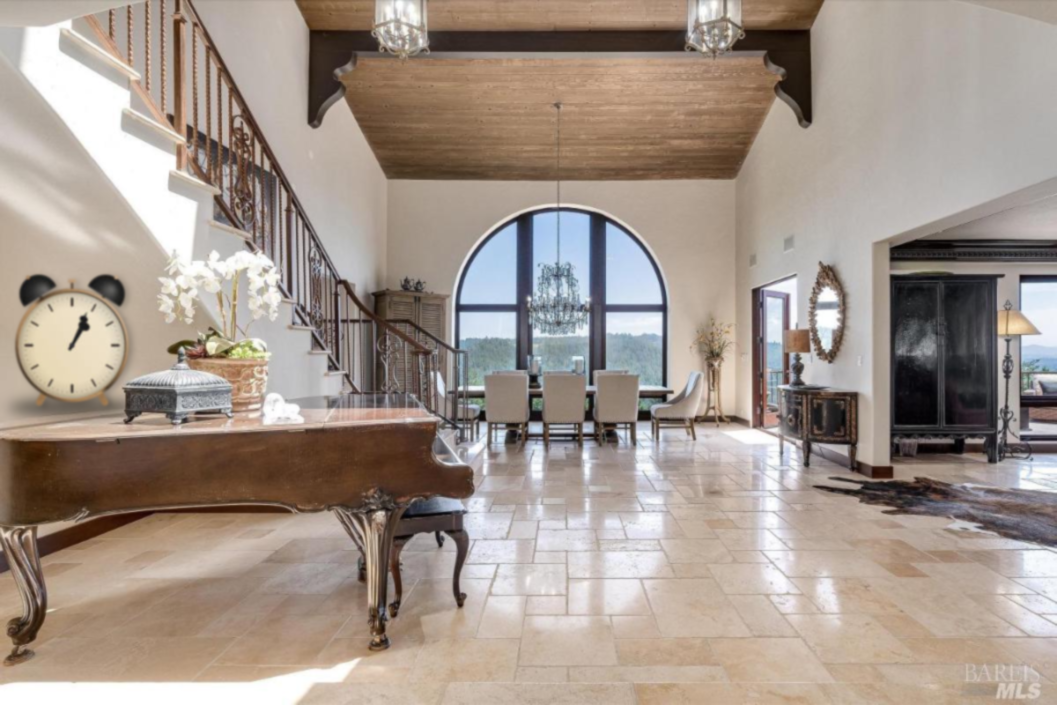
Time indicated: 1:04
